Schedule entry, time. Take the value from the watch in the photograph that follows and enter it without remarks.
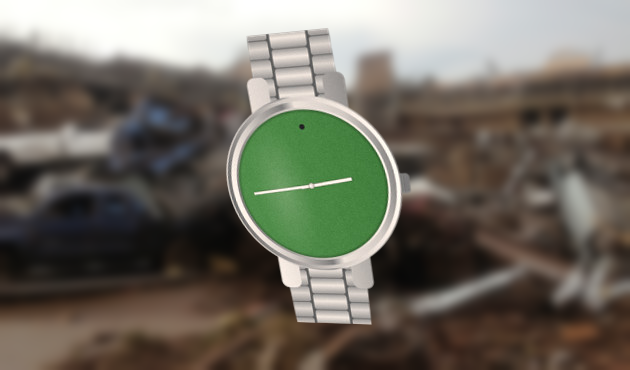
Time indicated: 2:44
